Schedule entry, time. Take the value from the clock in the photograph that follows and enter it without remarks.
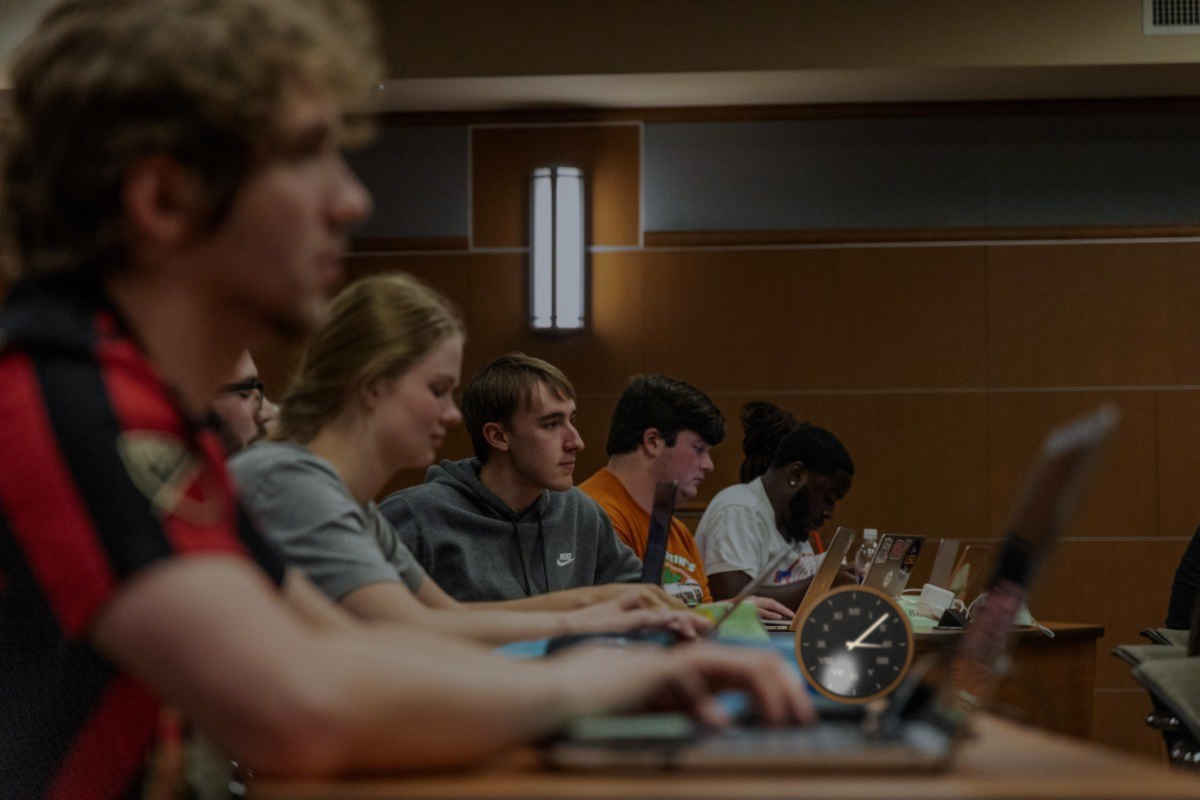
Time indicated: 3:08
